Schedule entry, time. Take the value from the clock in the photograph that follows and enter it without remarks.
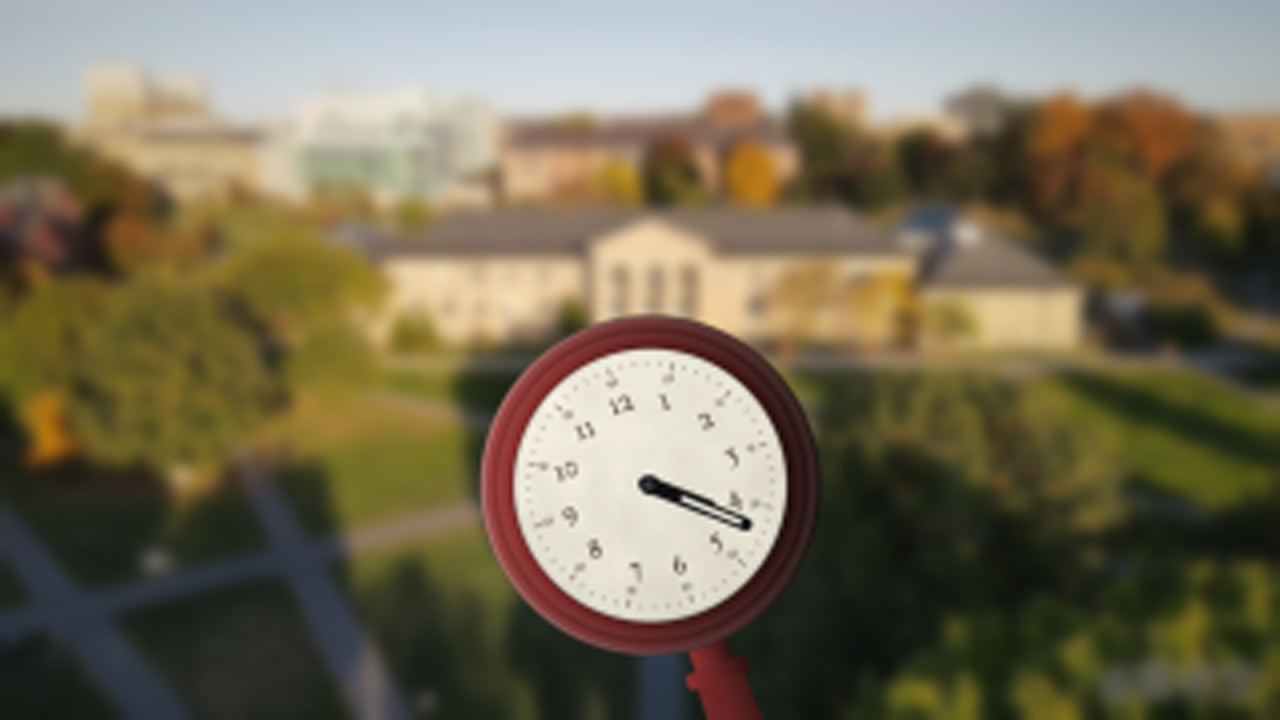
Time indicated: 4:22
